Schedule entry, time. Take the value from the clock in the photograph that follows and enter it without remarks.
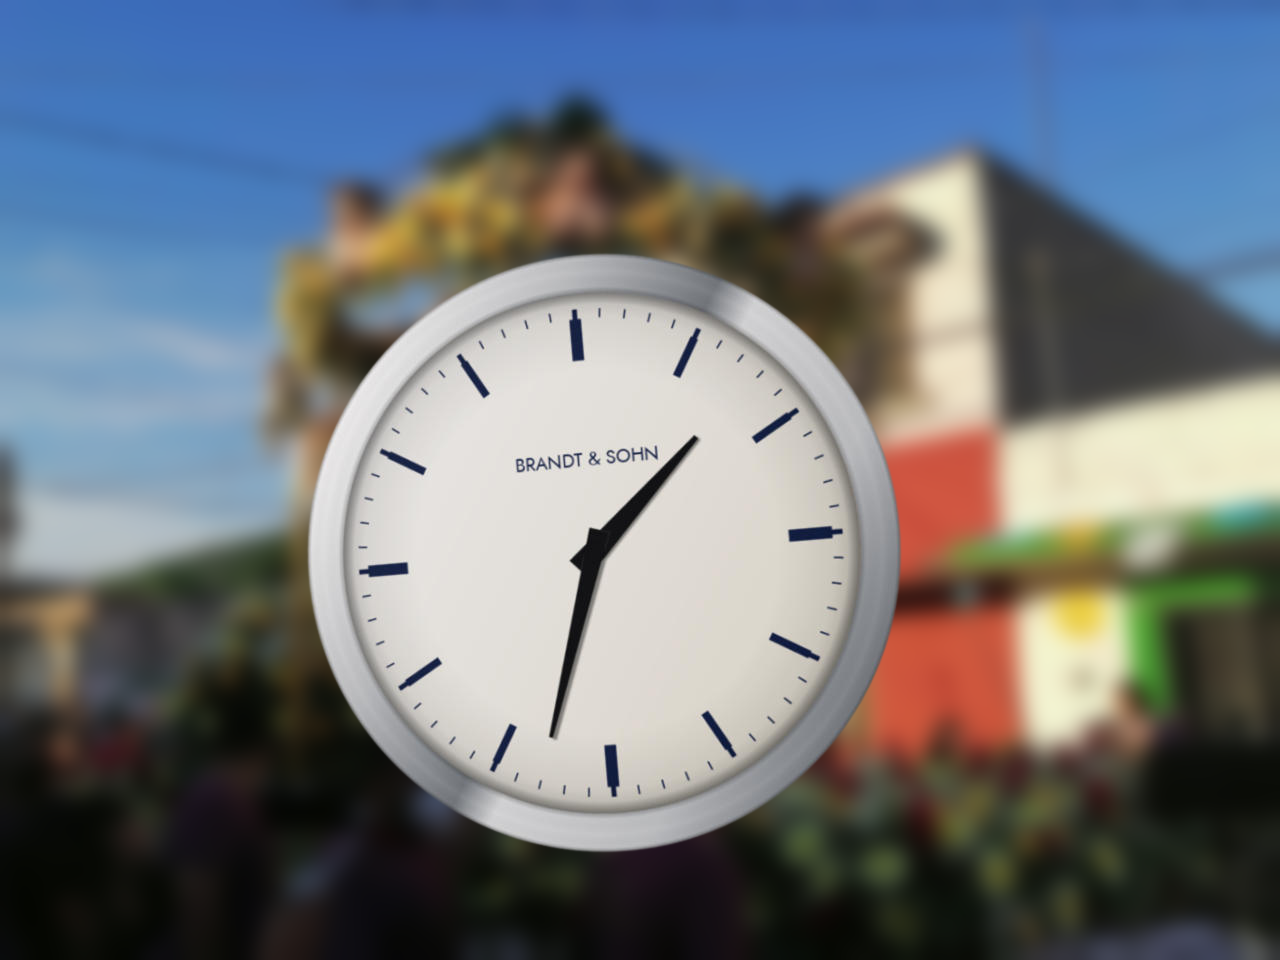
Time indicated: 1:33
